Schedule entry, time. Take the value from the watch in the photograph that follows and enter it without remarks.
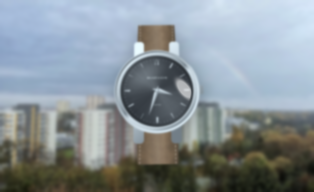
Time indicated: 3:33
